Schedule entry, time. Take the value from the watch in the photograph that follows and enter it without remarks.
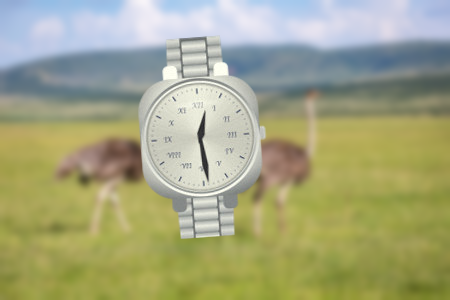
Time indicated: 12:29
